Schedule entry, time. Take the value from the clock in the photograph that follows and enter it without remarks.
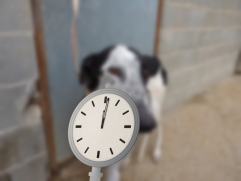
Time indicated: 12:01
